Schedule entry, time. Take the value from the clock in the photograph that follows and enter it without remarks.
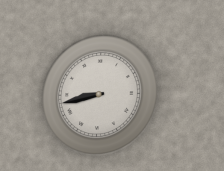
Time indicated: 8:43
